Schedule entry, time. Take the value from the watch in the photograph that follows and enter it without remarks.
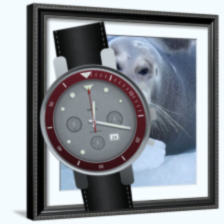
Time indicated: 12:18
